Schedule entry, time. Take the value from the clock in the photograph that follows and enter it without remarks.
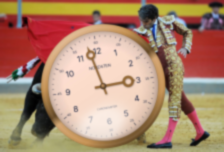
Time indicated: 2:58
